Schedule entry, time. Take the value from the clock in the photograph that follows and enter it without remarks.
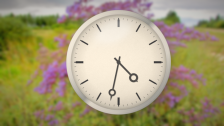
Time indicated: 4:32
